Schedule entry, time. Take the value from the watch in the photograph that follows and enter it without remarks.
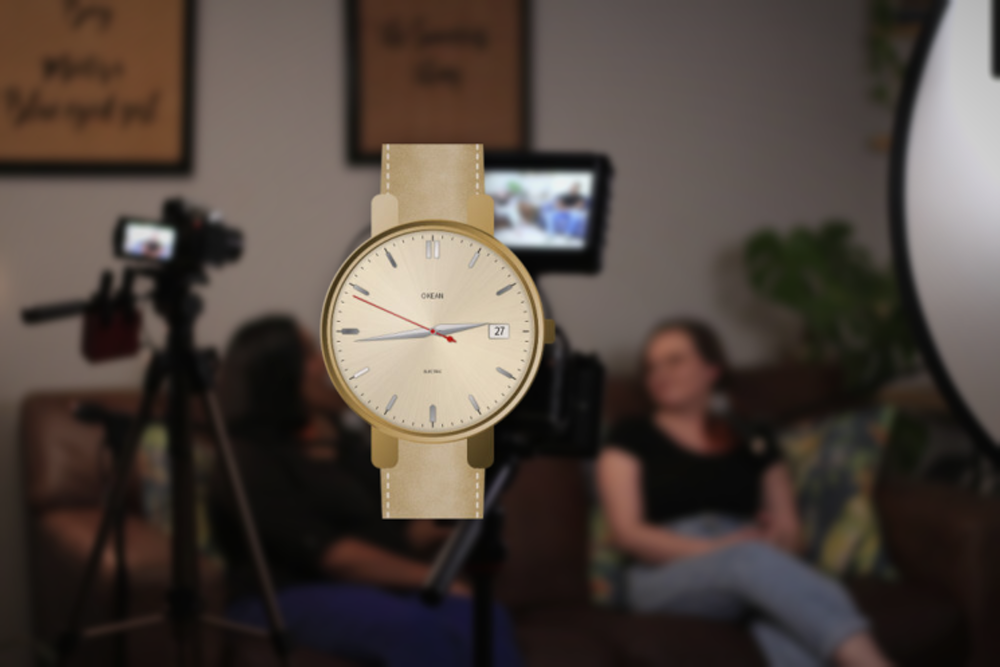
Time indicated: 2:43:49
